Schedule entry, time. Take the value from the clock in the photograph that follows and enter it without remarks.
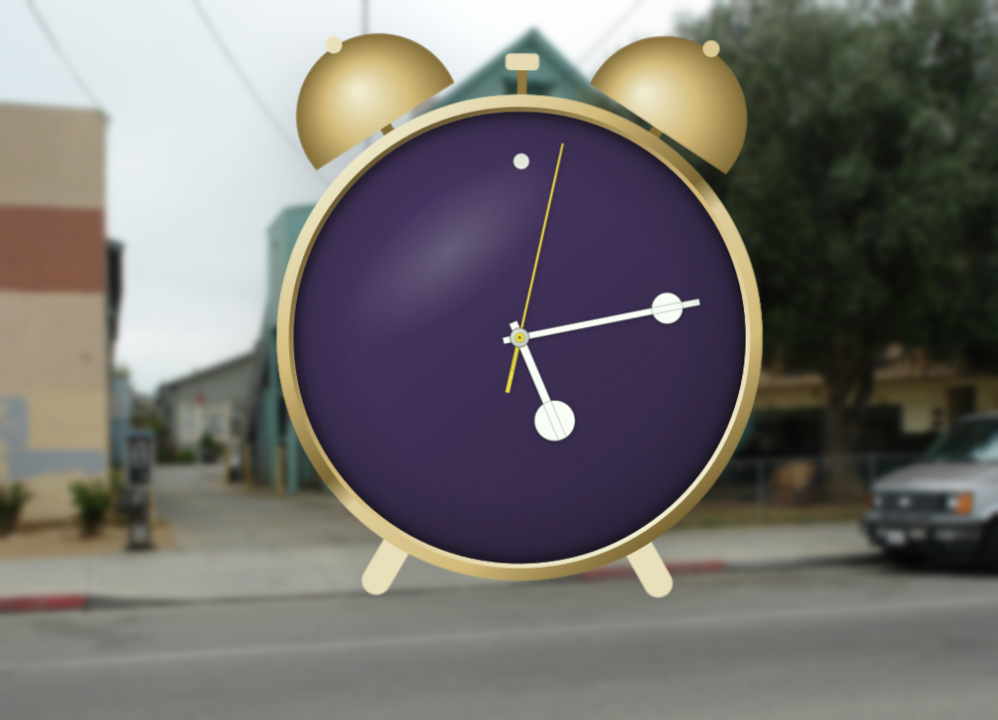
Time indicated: 5:13:02
